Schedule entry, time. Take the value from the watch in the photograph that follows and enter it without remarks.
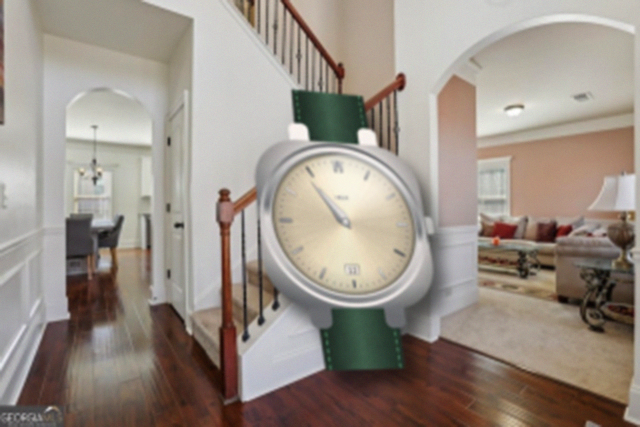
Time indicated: 10:54
